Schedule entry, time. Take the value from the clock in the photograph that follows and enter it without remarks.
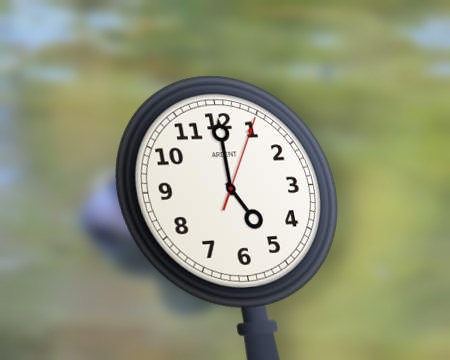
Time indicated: 5:00:05
